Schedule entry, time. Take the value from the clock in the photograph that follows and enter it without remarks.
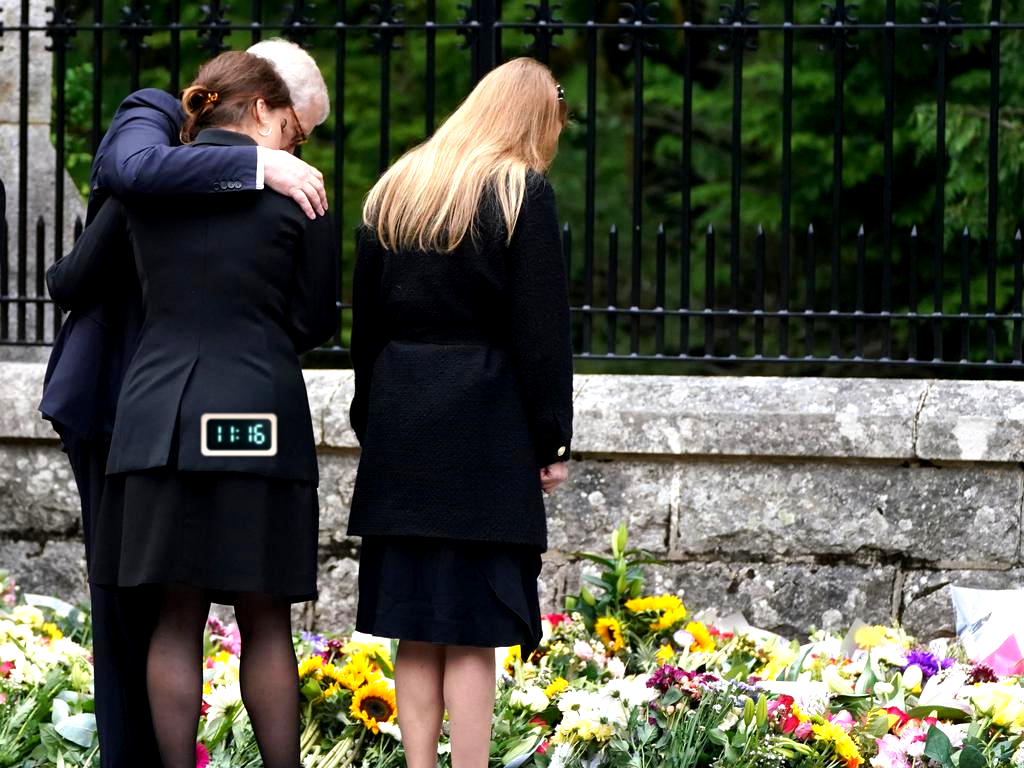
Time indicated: 11:16
